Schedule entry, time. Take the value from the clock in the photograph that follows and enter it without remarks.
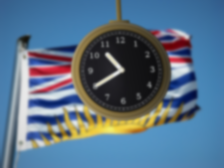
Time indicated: 10:40
